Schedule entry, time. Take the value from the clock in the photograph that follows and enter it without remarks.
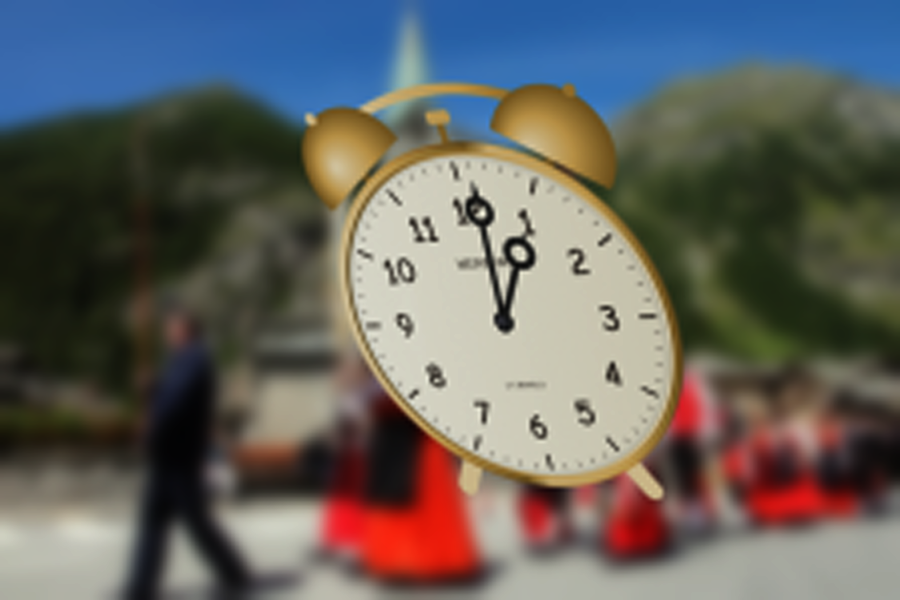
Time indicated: 1:01
